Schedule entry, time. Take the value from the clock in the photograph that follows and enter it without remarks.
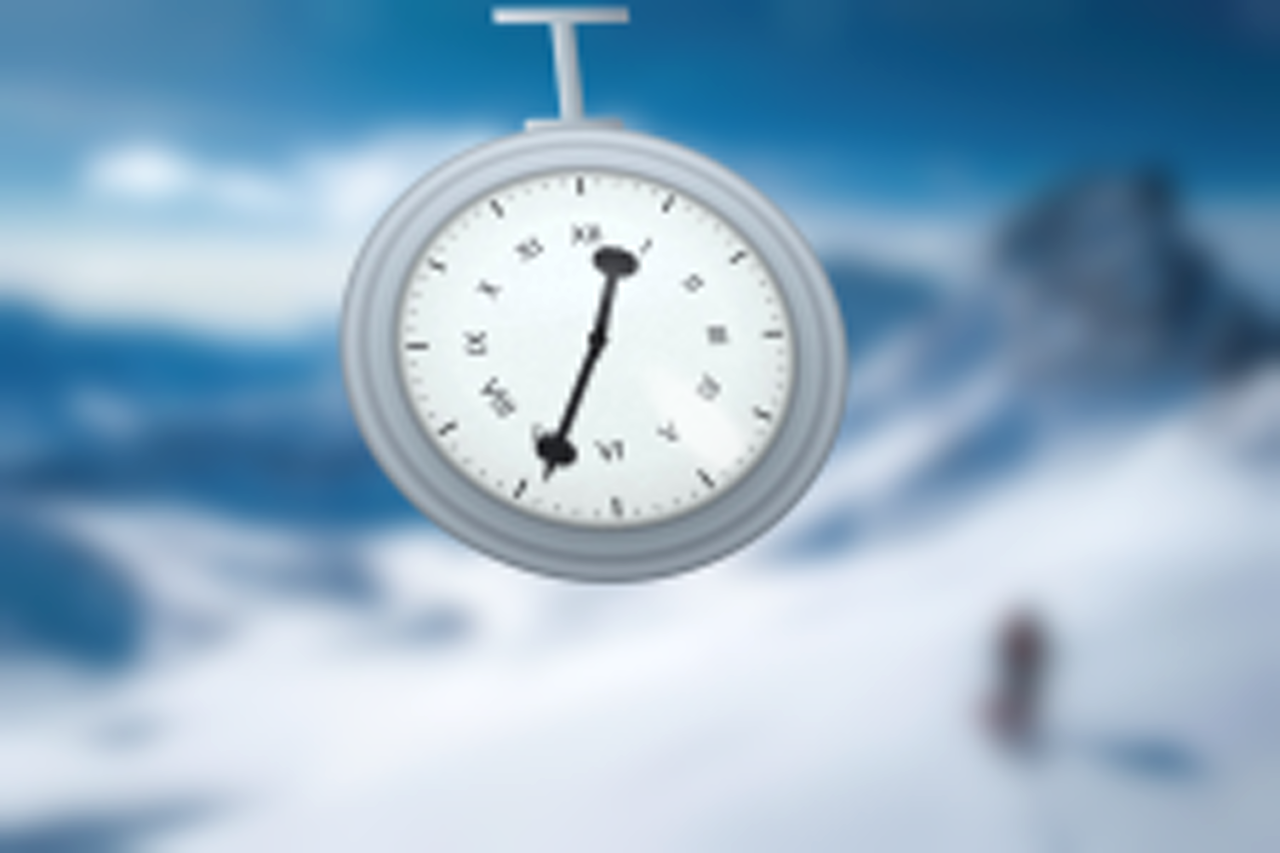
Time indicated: 12:34
